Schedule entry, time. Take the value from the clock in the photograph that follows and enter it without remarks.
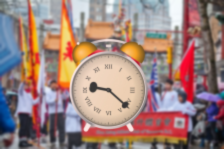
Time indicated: 9:22
